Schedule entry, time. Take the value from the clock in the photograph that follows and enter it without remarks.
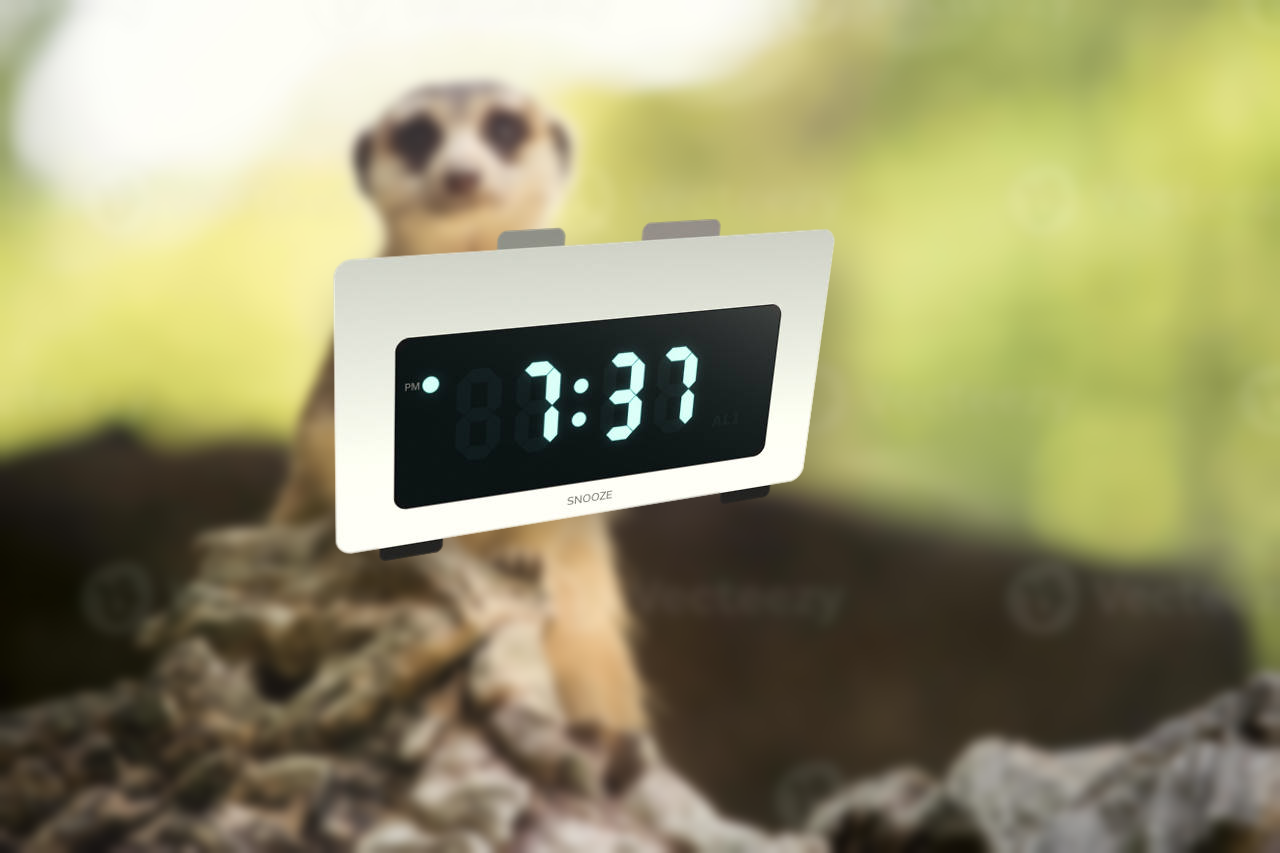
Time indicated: 7:37
